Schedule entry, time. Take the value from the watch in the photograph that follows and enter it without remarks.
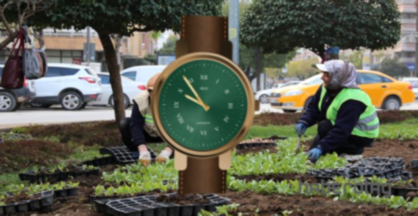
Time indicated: 9:54
